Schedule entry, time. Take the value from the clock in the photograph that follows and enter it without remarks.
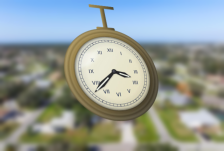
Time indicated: 3:38
